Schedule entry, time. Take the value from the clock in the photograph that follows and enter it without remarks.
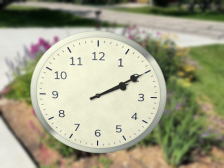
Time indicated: 2:10
